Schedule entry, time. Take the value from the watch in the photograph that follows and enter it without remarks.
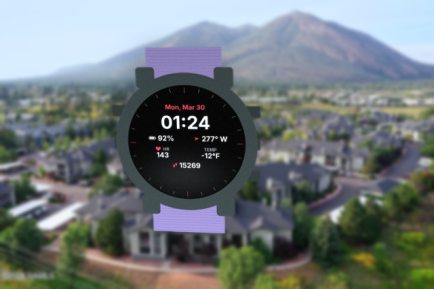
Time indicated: 1:24
